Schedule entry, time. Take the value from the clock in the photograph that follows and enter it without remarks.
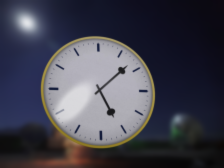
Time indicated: 5:08
